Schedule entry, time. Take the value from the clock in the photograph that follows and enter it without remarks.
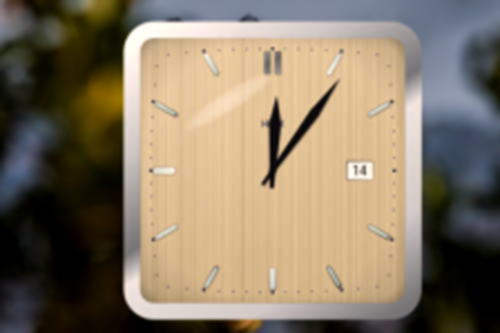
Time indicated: 12:06
